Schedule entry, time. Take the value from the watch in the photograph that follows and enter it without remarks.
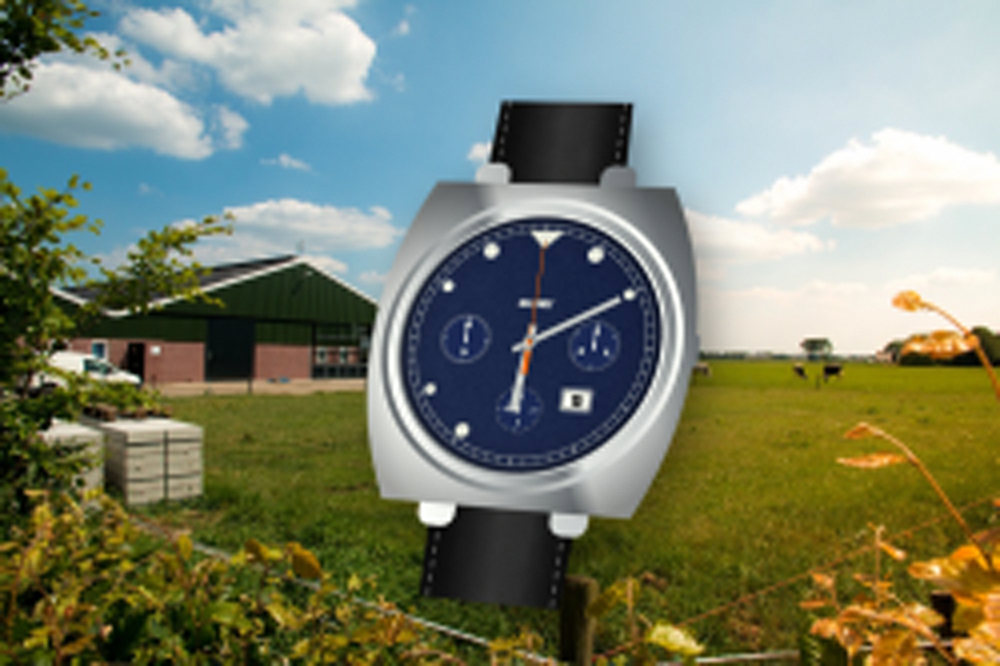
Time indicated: 6:10
